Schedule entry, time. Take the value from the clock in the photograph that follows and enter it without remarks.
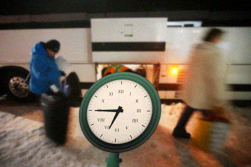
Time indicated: 6:45
